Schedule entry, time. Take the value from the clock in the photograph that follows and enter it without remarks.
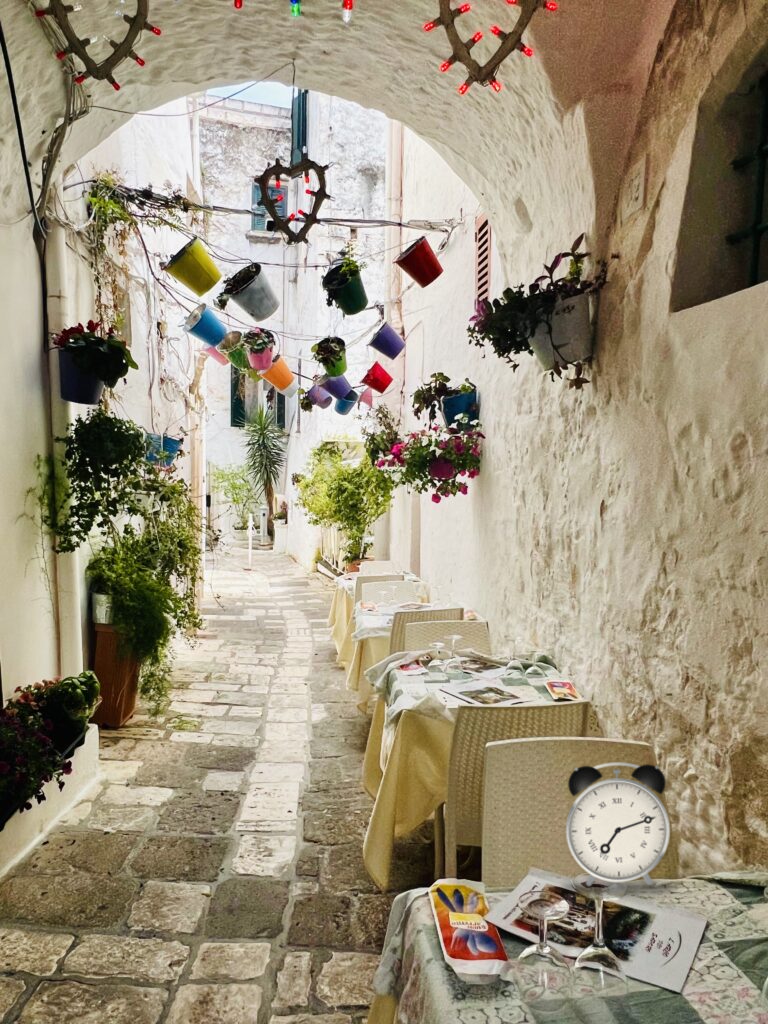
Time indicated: 7:12
